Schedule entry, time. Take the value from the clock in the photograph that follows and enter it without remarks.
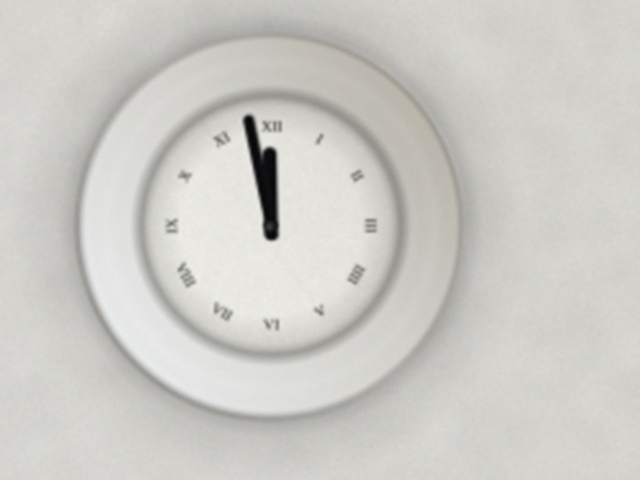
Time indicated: 11:58
